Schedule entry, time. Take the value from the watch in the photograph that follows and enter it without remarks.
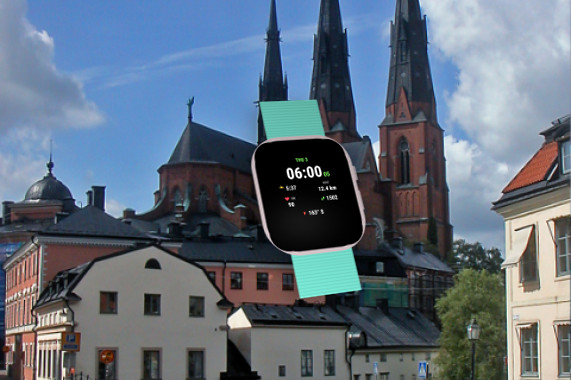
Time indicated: 6:00
